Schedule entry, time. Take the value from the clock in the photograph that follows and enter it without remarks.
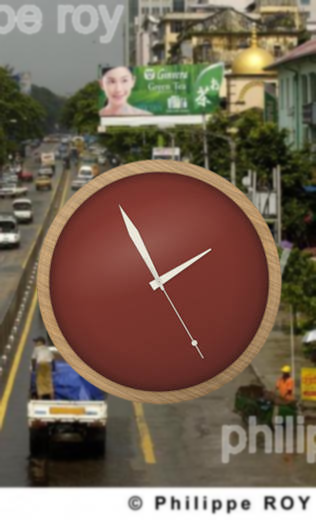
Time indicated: 1:55:25
